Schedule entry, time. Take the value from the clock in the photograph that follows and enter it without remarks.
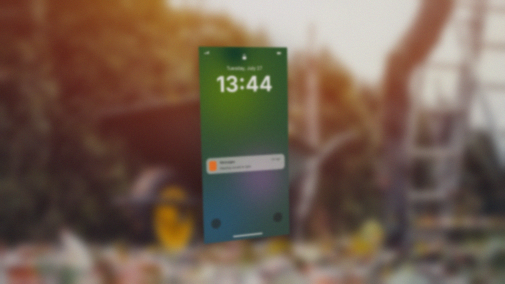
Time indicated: 13:44
